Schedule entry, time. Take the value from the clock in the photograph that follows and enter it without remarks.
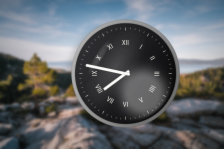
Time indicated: 7:47
